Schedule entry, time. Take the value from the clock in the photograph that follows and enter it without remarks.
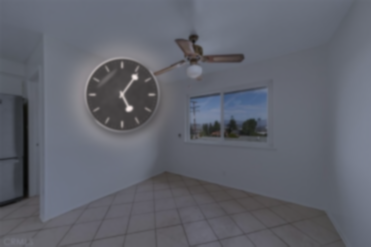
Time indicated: 5:06
